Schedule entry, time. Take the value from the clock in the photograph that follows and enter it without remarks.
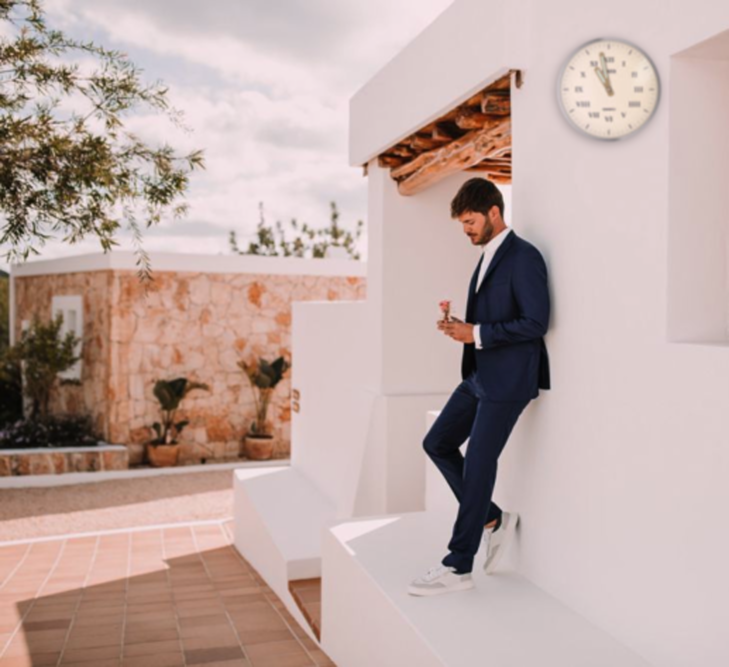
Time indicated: 10:58
